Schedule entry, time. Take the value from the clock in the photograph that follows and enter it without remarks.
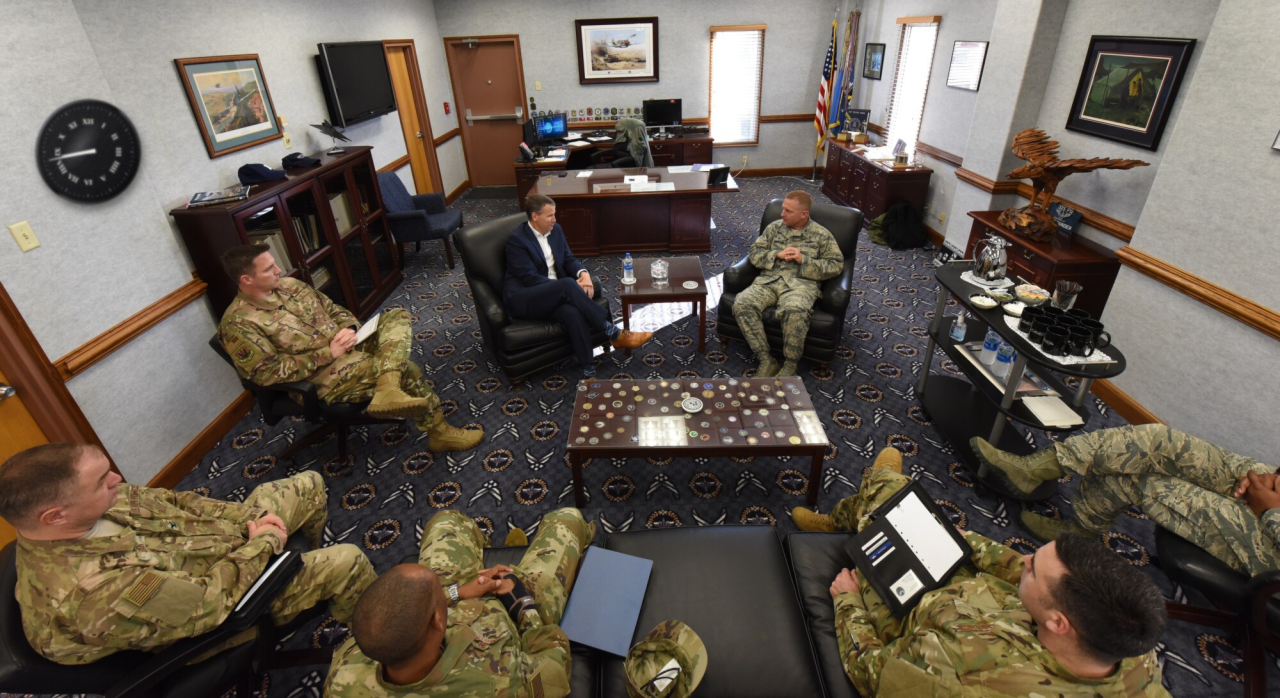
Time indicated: 8:43
